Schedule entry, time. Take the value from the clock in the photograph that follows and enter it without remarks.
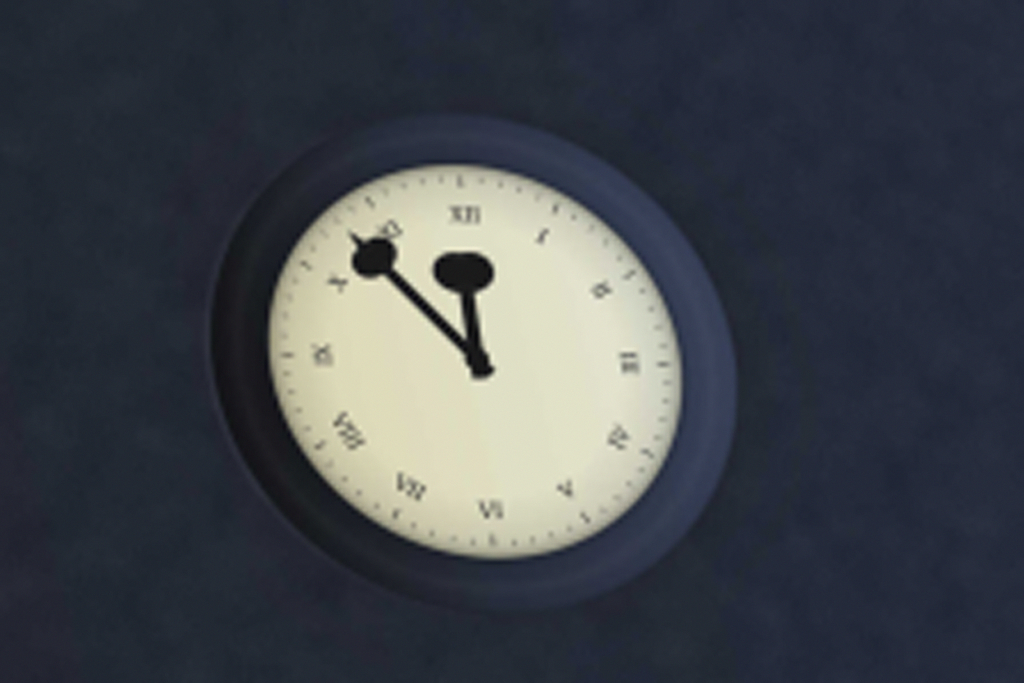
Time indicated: 11:53
